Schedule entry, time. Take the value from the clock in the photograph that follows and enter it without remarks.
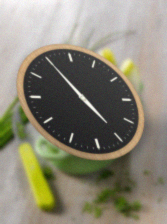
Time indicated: 4:55
